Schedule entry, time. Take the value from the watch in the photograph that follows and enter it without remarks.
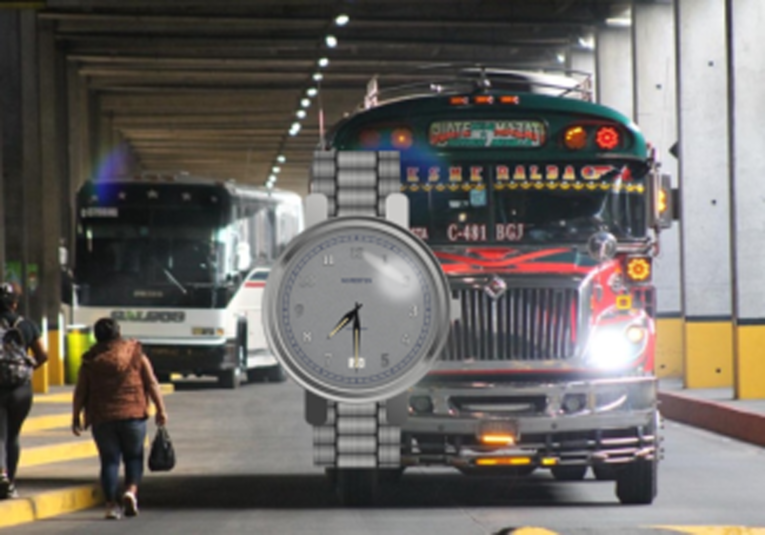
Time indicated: 7:30
